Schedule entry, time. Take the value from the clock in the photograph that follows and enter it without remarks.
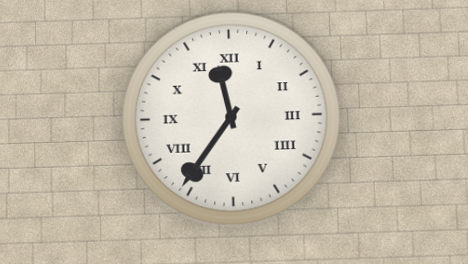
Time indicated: 11:36
